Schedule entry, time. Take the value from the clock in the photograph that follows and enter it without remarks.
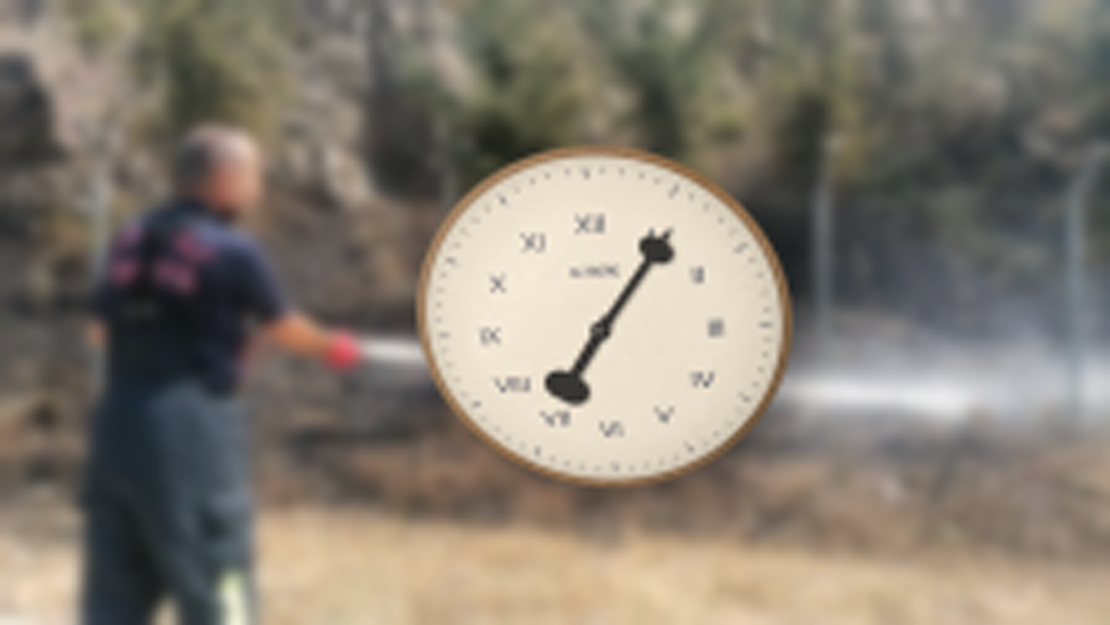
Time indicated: 7:06
